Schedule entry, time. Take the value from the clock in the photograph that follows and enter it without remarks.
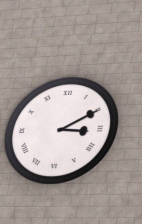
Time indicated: 3:10
